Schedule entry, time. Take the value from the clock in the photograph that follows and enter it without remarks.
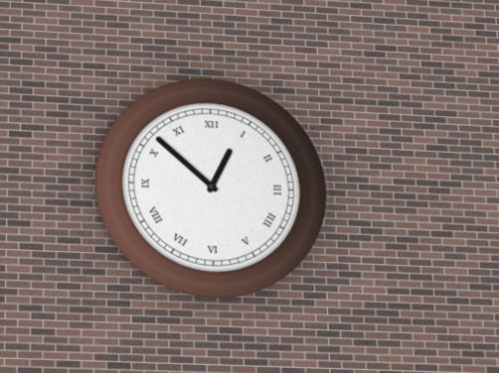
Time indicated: 12:52
